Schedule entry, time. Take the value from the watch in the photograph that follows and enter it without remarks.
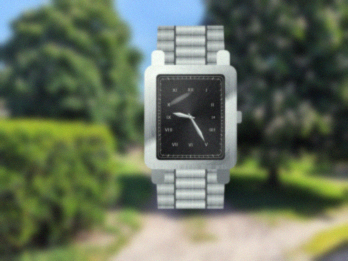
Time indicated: 9:25
